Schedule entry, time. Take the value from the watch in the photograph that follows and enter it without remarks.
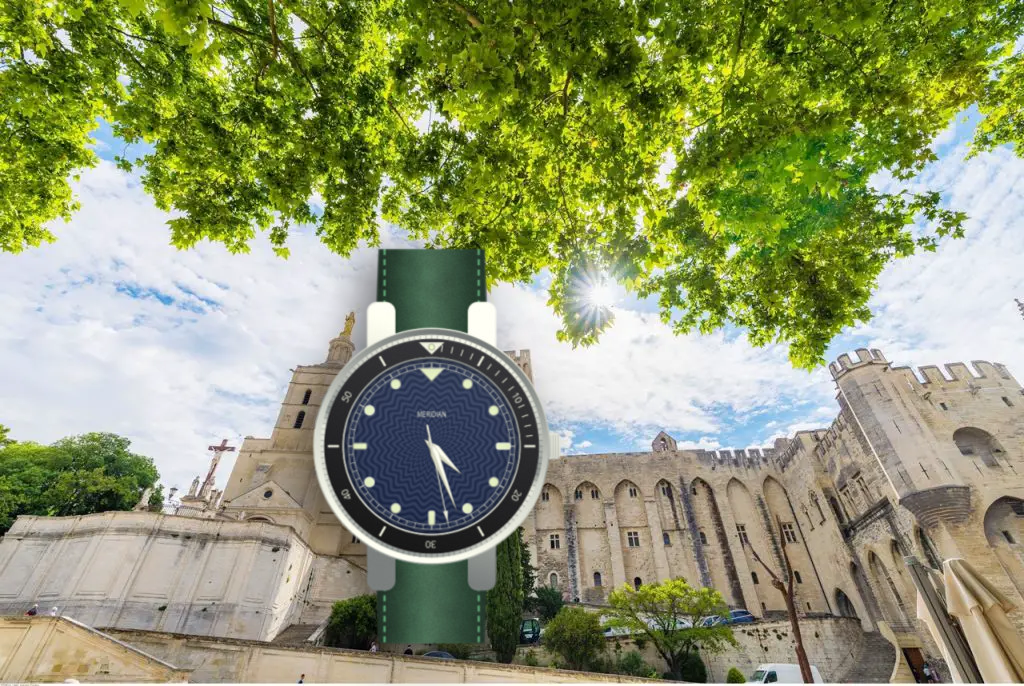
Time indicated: 4:26:28
